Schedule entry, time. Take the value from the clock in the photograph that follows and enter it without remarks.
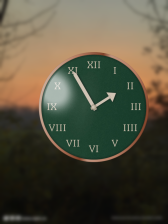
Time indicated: 1:55
